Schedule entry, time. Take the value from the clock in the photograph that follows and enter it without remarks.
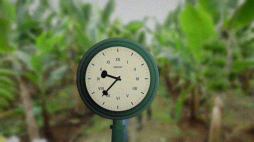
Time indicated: 9:37
